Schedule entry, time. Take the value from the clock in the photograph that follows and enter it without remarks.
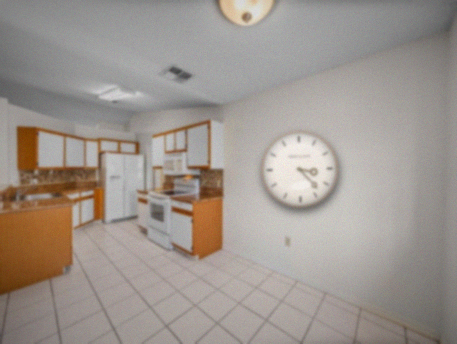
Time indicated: 3:23
